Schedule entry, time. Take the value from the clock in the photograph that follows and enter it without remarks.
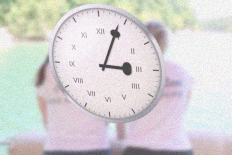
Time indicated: 3:04
